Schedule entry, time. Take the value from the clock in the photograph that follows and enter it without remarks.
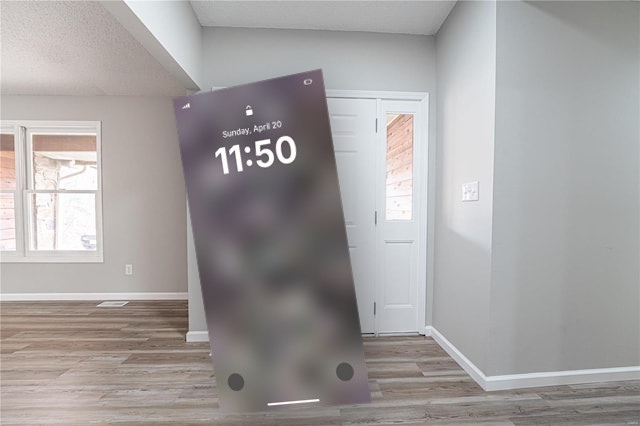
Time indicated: 11:50
